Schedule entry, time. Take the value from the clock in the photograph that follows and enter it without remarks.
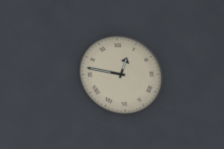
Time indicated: 12:47
